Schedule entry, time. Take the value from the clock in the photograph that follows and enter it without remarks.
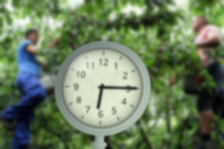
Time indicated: 6:15
